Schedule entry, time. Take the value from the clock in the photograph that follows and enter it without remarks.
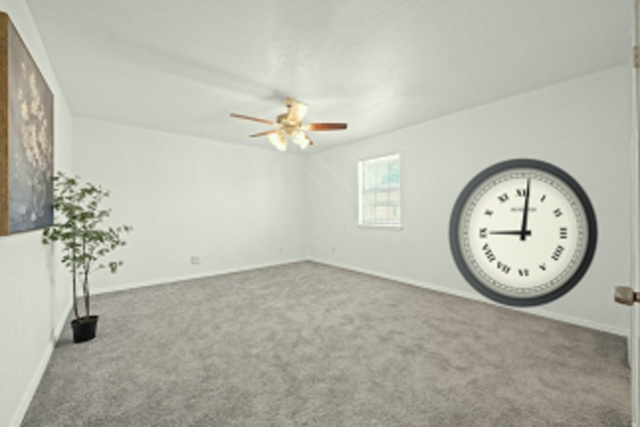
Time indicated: 9:01
